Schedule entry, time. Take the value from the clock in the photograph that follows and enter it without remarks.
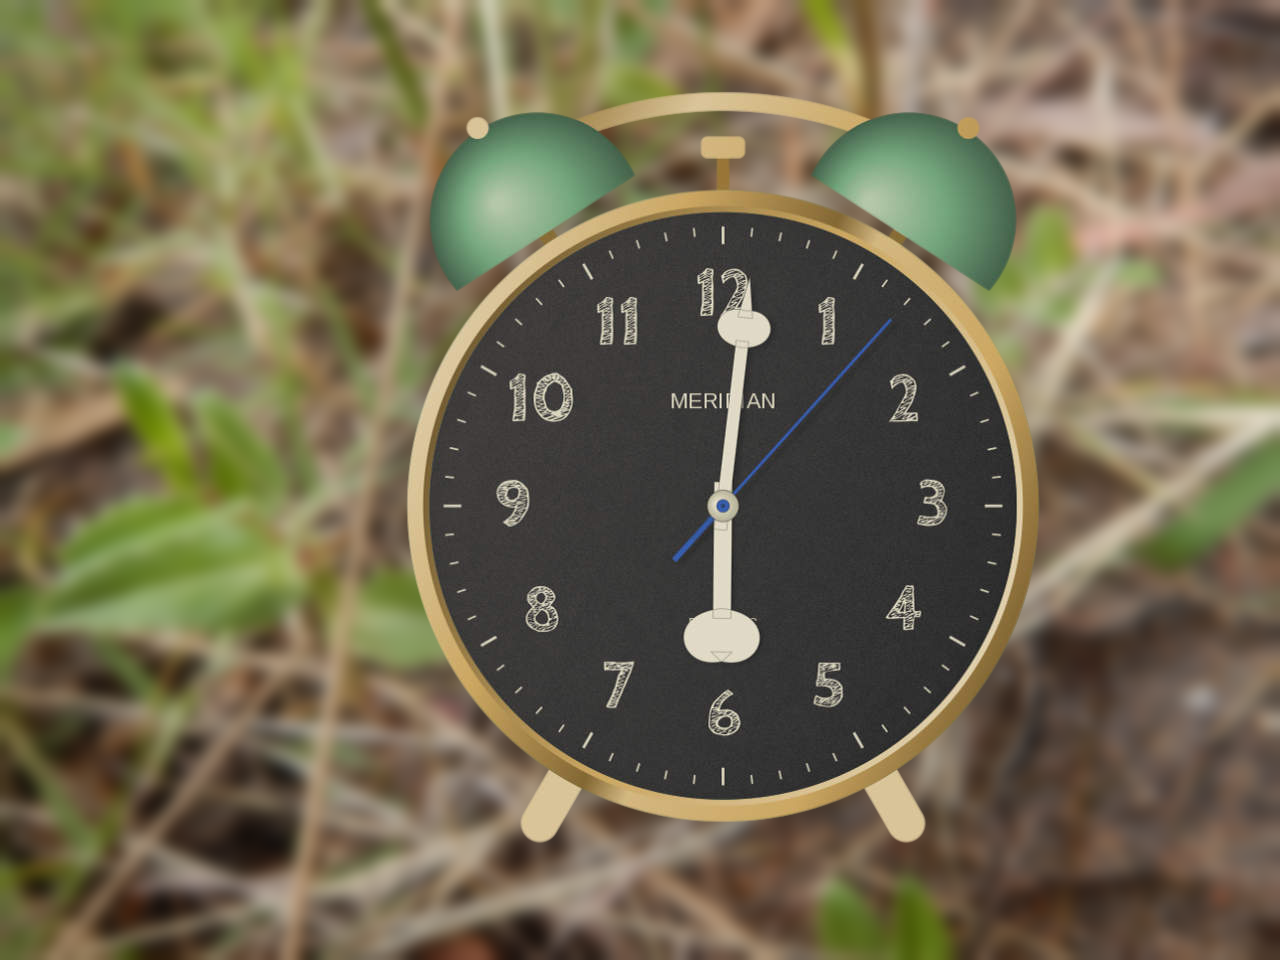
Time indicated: 6:01:07
